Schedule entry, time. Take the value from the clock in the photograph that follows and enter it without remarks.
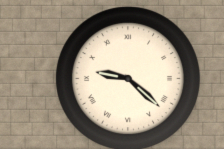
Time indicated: 9:22
